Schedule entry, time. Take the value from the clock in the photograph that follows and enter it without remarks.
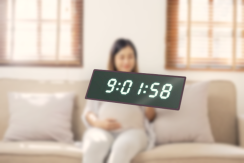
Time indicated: 9:01:58
